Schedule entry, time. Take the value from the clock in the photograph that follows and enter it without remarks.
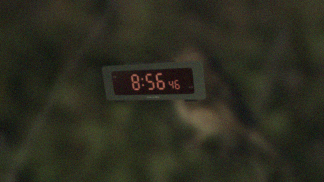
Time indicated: 8:56:46
